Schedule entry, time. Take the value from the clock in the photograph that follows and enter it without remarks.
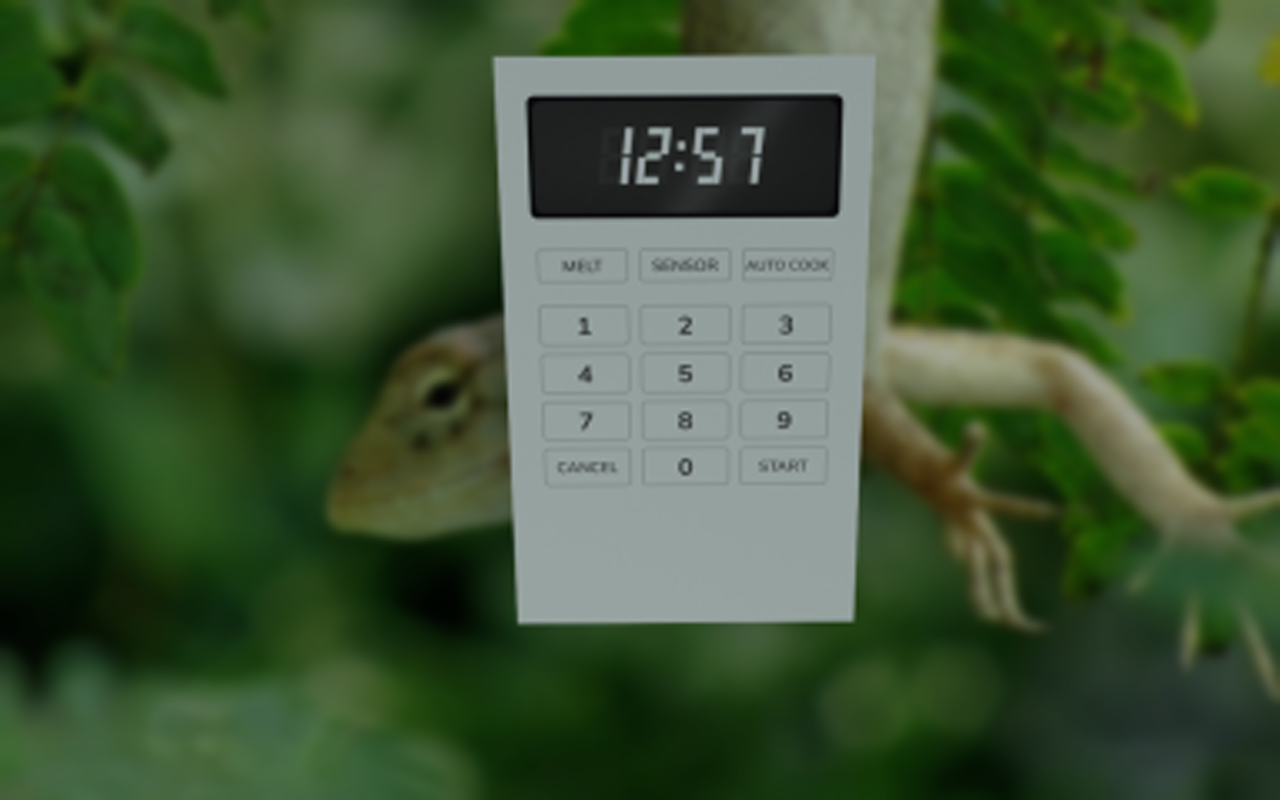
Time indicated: 12:57
